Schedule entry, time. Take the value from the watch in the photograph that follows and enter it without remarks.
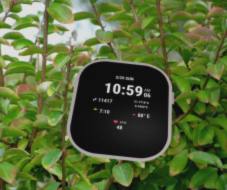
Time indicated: 10:59
